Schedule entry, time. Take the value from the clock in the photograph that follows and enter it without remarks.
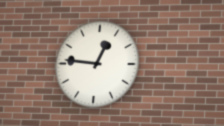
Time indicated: 12:46
